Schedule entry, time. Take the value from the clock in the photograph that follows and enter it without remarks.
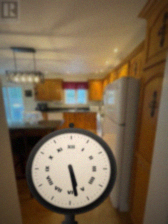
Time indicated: 5:28
